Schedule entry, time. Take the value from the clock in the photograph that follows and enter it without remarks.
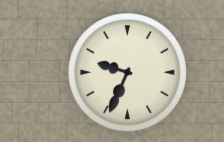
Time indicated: 9:34
